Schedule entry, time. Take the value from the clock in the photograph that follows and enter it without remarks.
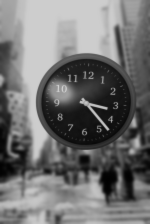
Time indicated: 3:23
